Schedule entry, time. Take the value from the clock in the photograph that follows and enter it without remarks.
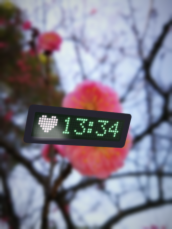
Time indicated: 13:34
